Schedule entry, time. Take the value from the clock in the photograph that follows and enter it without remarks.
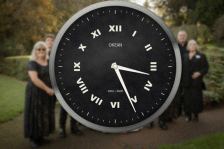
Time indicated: 3:26
